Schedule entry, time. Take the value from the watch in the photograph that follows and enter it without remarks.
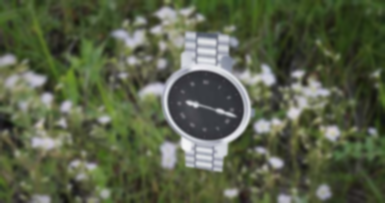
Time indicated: 9:17
